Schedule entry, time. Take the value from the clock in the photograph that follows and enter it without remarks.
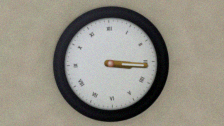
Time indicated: 3:16
